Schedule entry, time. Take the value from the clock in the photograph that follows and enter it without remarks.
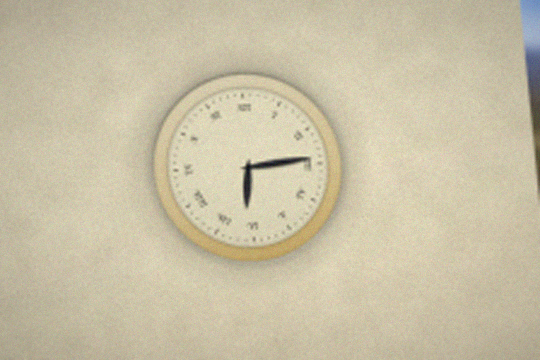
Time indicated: 6:14
